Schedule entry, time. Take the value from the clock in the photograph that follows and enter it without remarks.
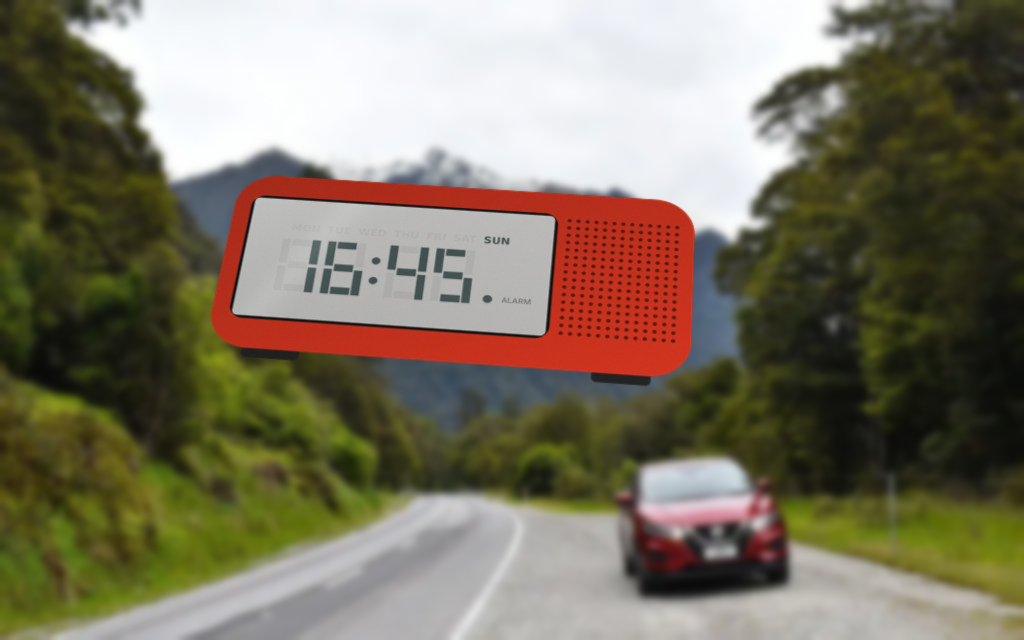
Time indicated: 16:45
